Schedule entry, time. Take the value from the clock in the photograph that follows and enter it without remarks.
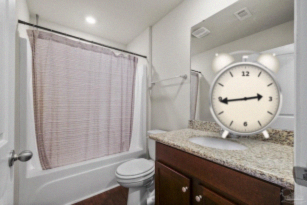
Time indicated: 2:44
